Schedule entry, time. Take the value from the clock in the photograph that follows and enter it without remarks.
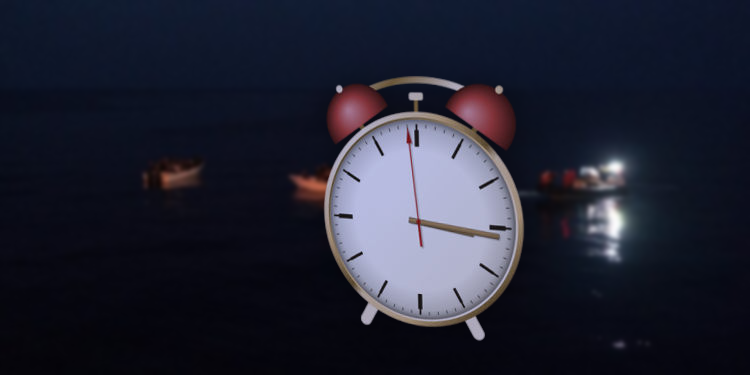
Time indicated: 3:15:59
